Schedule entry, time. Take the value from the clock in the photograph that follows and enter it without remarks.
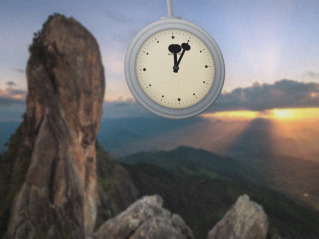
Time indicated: 12:05
